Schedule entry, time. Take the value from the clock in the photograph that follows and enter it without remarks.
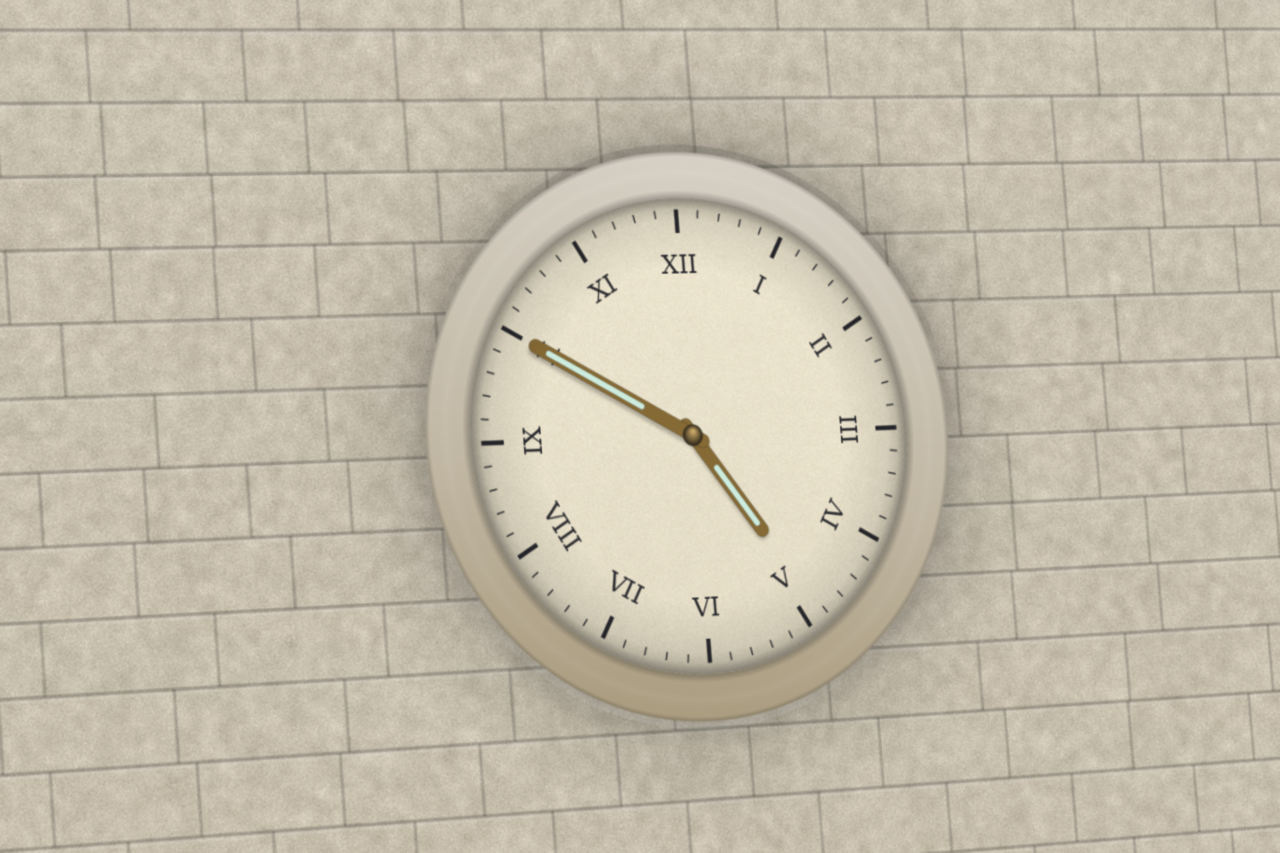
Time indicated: 4:50
